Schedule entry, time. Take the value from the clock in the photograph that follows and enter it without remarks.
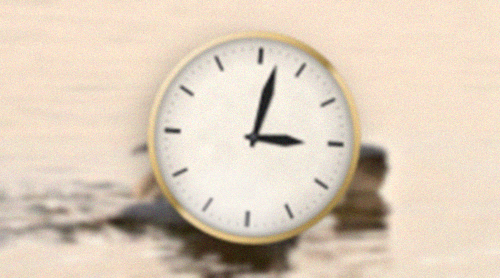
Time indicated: 3:02
